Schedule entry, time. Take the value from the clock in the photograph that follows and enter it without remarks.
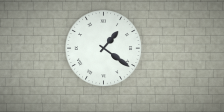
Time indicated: 1:21
